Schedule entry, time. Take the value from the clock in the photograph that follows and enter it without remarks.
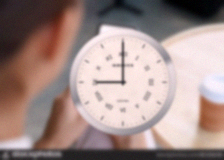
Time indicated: 9:00
